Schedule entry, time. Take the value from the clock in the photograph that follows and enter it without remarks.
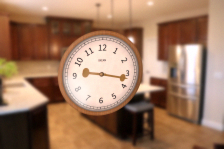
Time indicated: 9:17
